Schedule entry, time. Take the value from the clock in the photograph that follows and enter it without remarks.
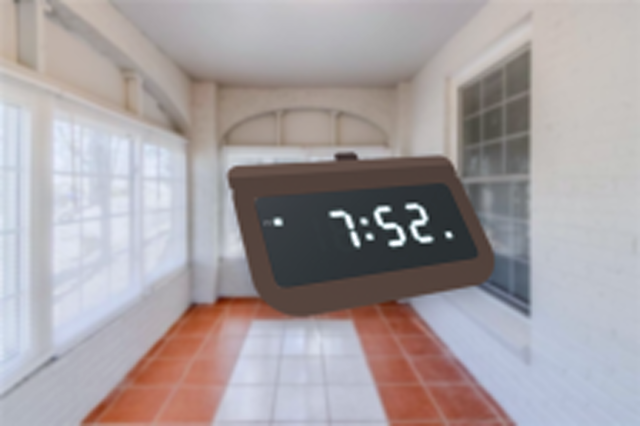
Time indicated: 7:52
